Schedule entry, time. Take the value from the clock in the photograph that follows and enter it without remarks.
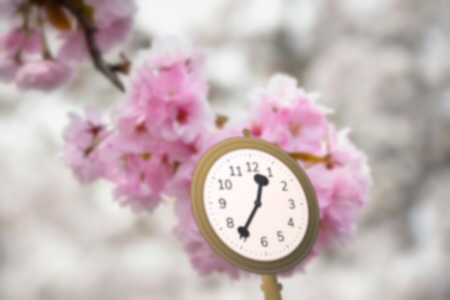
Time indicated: 12:36
